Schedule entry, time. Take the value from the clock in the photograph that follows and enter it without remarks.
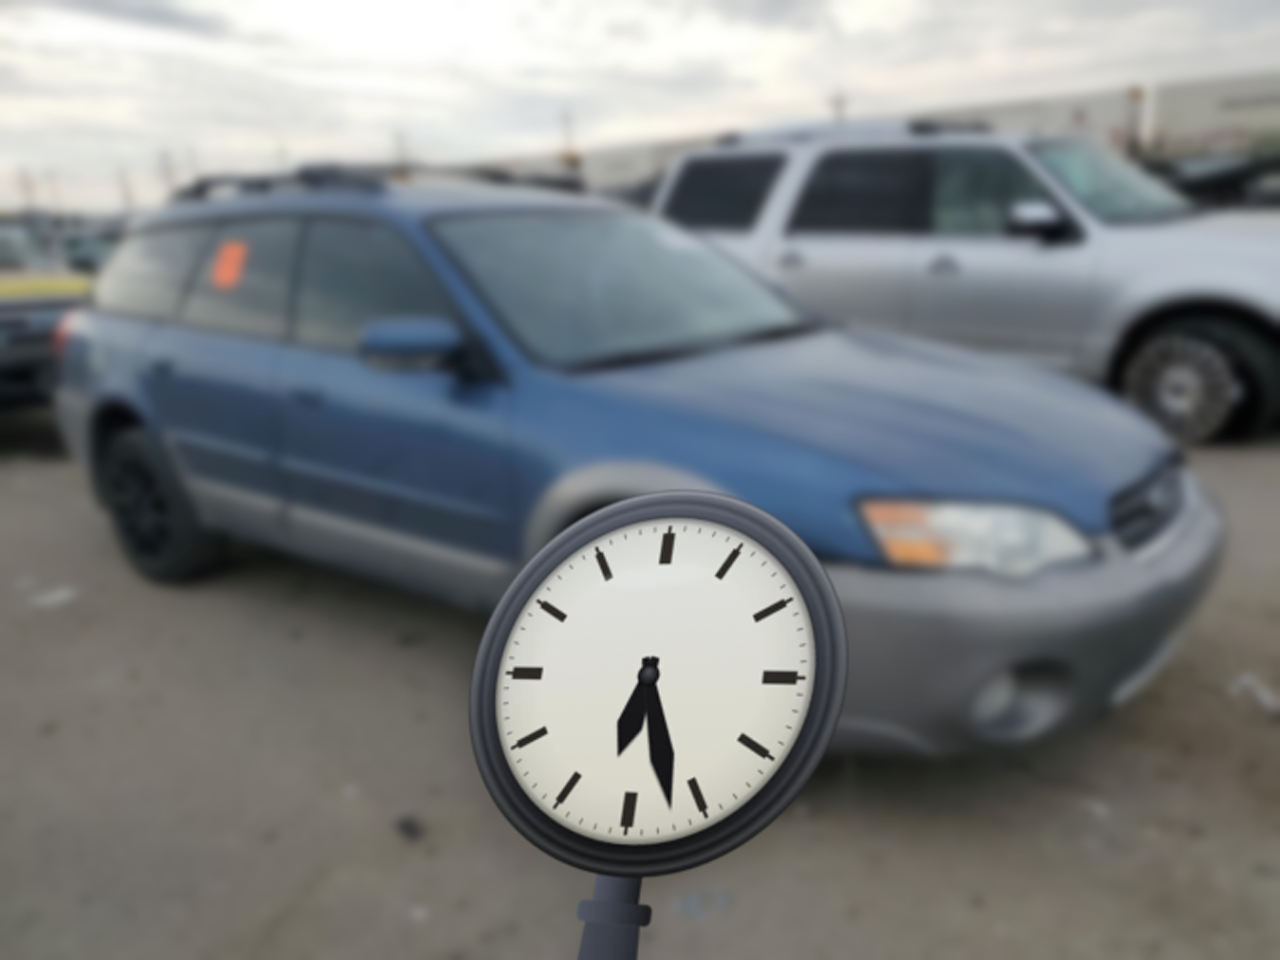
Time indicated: 6:27
